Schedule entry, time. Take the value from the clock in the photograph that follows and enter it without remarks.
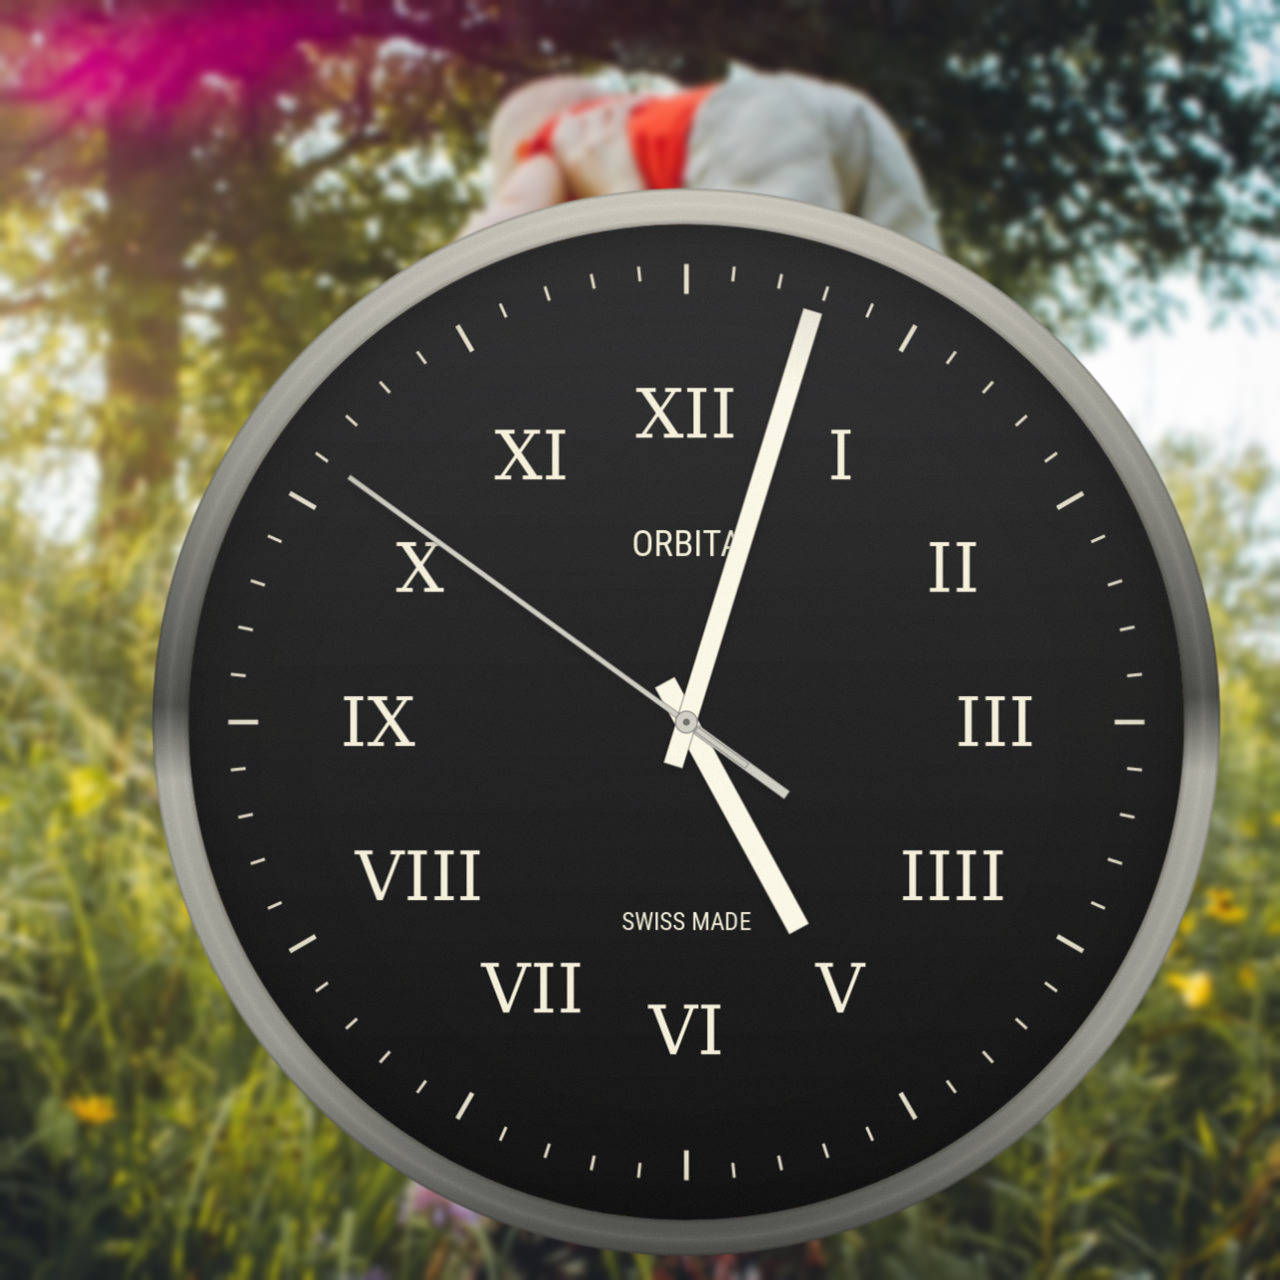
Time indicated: 5:02:51
